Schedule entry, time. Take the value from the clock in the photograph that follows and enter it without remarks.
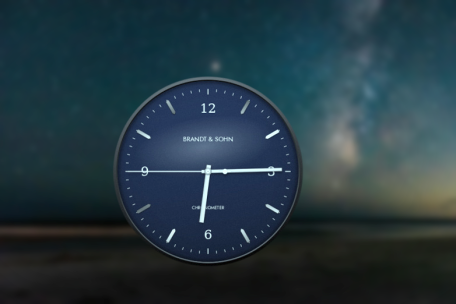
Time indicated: 6:14:45
